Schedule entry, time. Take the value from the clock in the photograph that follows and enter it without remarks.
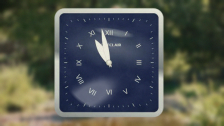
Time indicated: 10:58
